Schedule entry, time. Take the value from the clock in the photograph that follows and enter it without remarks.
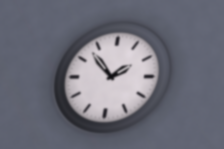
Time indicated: 1:53
